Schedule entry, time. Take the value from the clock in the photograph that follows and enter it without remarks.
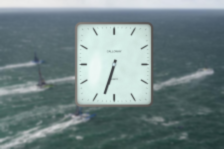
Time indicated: 6:33
